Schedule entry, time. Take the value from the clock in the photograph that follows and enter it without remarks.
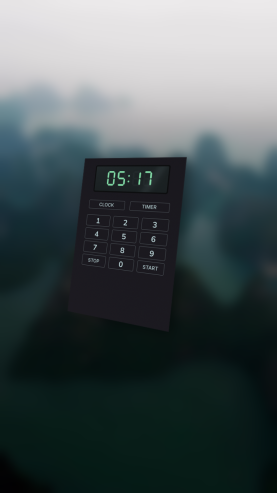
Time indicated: 5:17
